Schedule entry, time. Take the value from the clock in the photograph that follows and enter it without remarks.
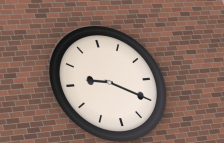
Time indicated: 9:20
